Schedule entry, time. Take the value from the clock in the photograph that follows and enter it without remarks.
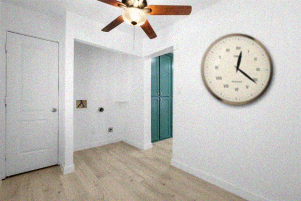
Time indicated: 12:21
